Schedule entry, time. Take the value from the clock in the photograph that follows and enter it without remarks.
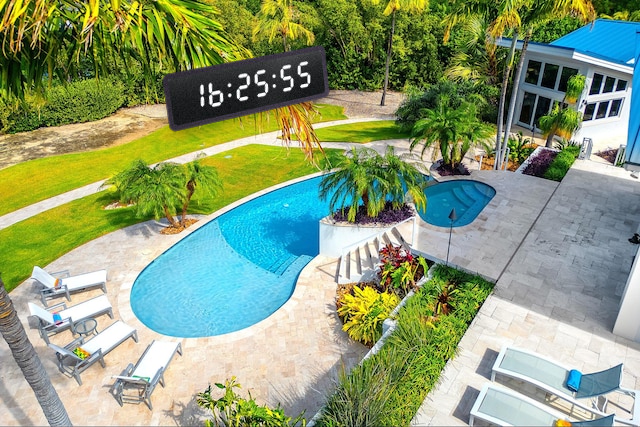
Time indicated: 16:25:55
